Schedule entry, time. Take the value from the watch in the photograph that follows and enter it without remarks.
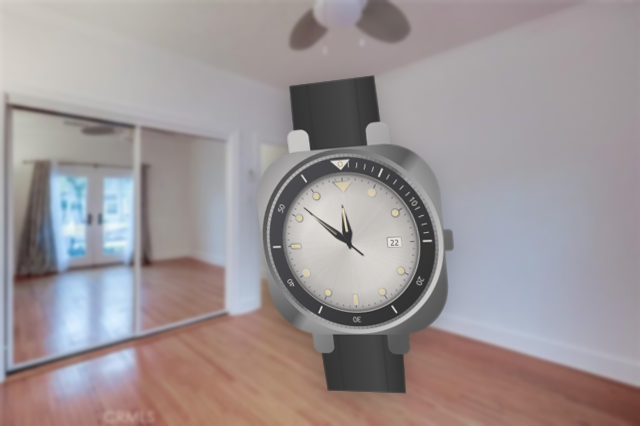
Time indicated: 11:51:52
